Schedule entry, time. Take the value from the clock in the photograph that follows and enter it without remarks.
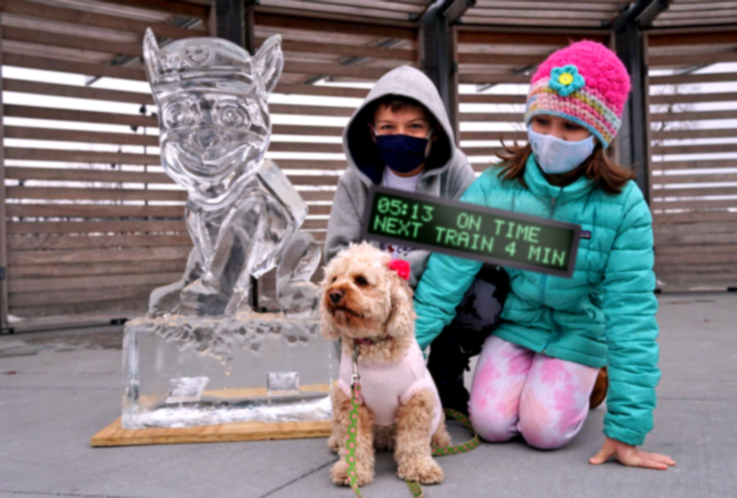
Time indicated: 5:13
